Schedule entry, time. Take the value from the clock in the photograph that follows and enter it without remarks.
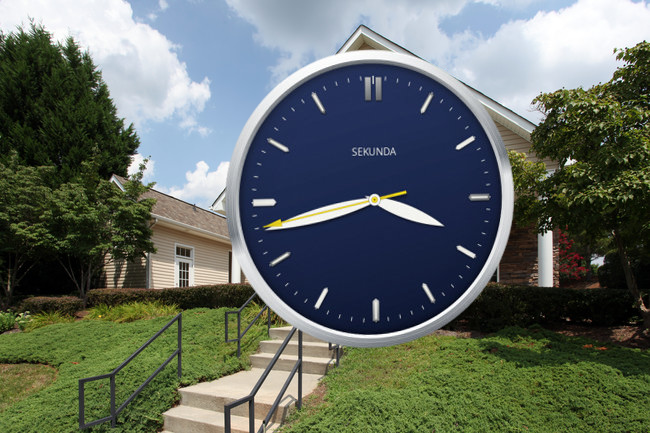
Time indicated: 3:42:43
